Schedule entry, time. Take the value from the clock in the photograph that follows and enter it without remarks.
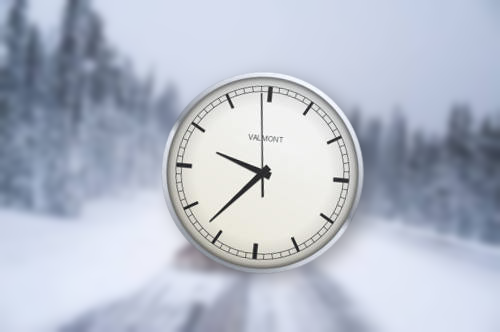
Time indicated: 9:36:59
